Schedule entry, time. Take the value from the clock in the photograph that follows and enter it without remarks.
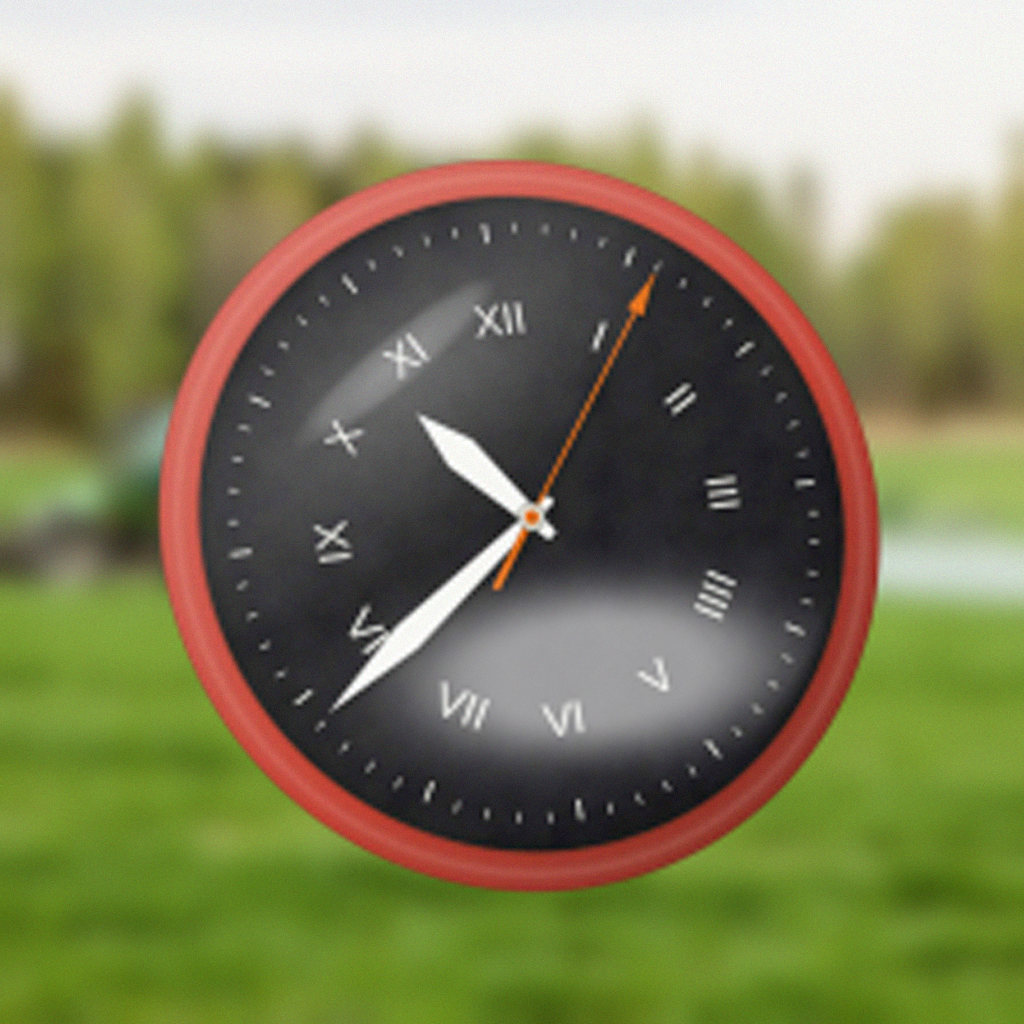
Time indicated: 10:39:06
